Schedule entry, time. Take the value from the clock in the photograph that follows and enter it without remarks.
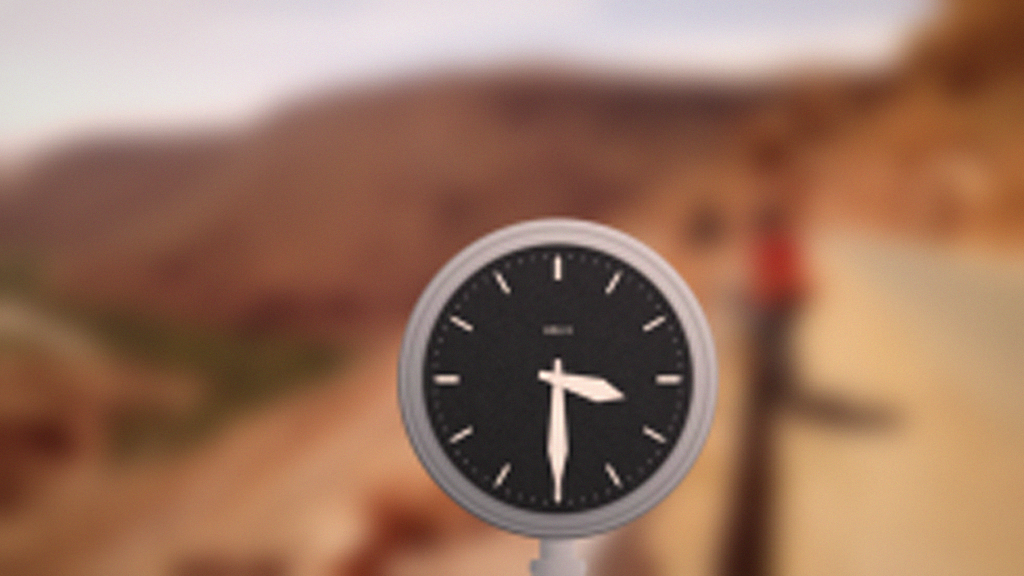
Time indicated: 3:30
